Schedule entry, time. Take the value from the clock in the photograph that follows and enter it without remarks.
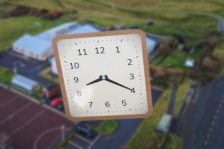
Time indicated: 8:20
